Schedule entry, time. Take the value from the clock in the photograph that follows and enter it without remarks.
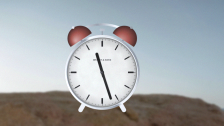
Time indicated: 11:27
